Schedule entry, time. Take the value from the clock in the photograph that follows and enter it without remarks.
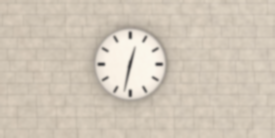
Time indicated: 12:32
